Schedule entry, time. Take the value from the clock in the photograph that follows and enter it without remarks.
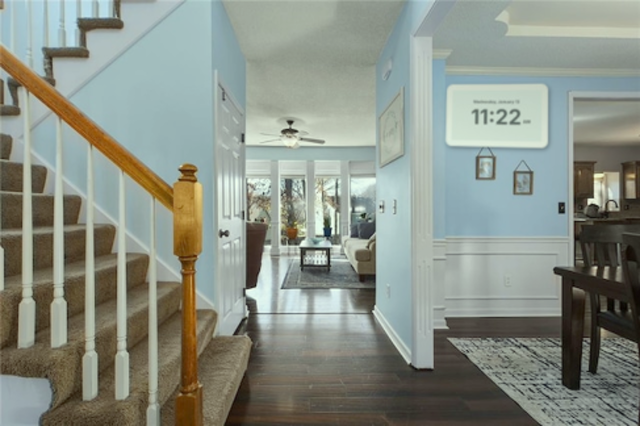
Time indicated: 11:22
